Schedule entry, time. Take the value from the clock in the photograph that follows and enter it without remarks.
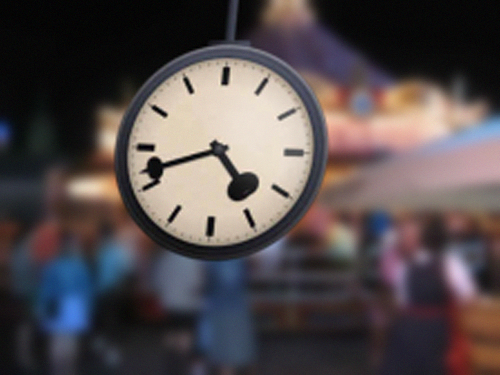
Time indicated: 4:42
